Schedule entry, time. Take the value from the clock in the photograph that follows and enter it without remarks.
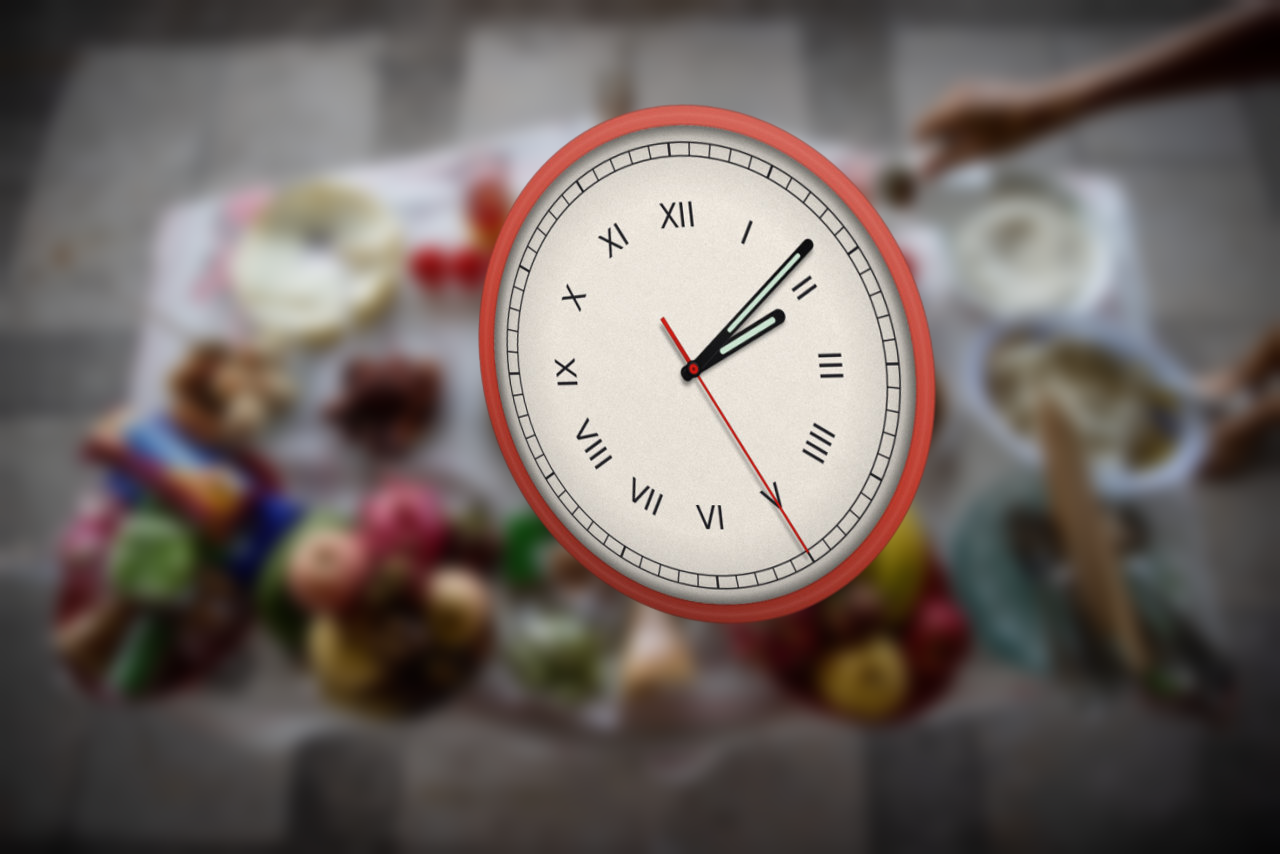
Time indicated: 2:08:25
